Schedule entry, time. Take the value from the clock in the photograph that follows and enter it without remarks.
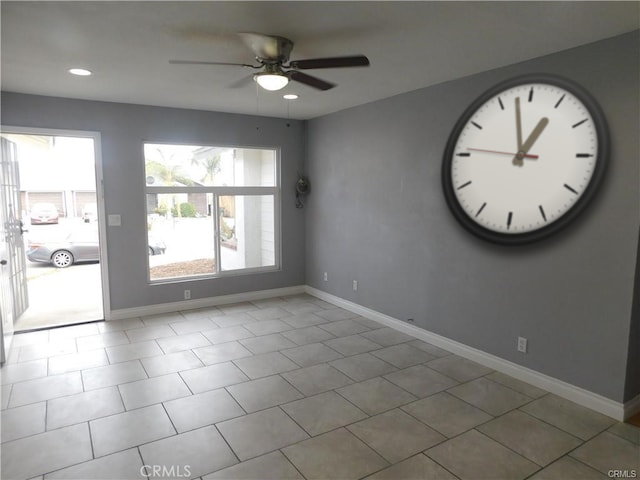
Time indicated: 12:57:46
